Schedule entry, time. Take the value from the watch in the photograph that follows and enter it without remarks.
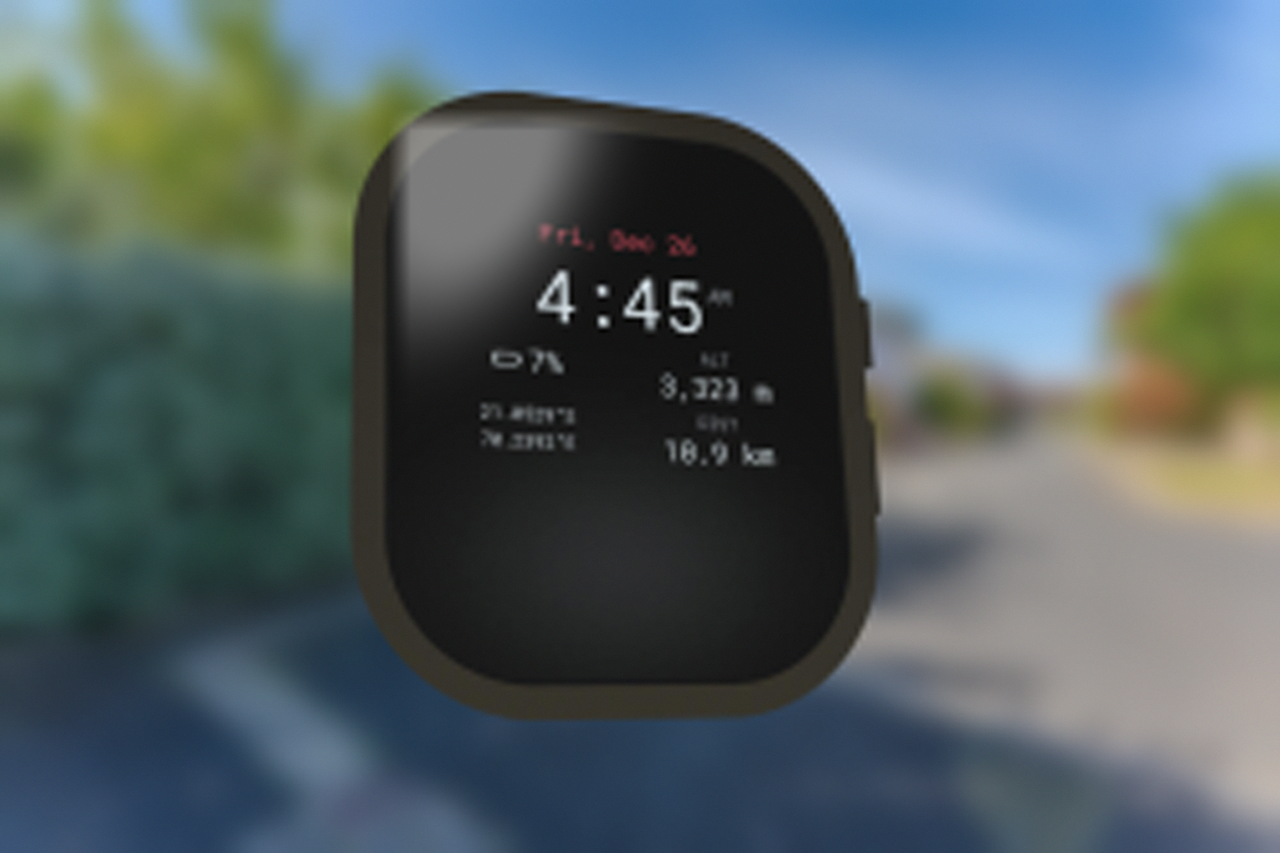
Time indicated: 4:45
